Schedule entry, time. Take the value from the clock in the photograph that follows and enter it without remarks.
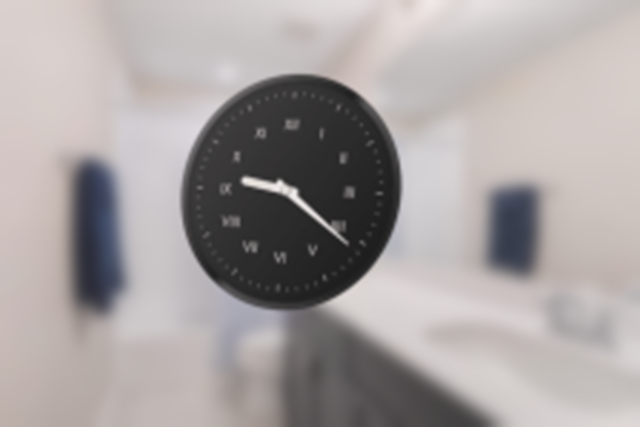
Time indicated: 9:21
